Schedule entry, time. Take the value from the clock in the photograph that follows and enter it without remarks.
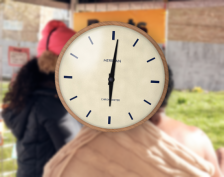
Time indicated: 6:01
